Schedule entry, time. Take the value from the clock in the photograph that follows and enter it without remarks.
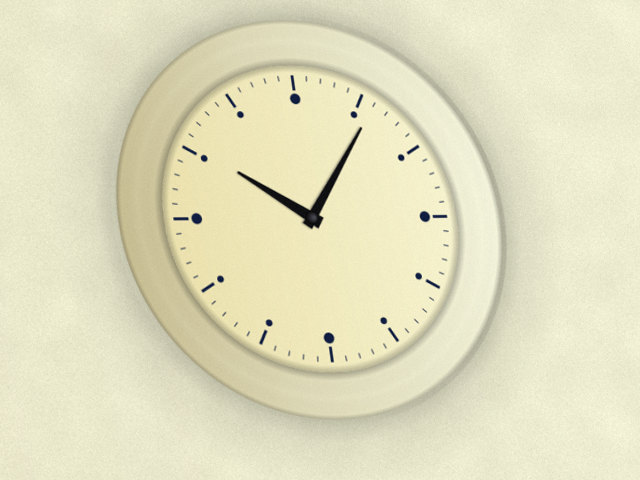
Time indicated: 10:06
